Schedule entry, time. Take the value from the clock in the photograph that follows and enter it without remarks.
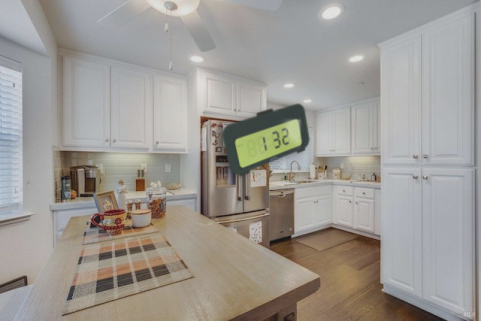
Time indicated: 1:32
